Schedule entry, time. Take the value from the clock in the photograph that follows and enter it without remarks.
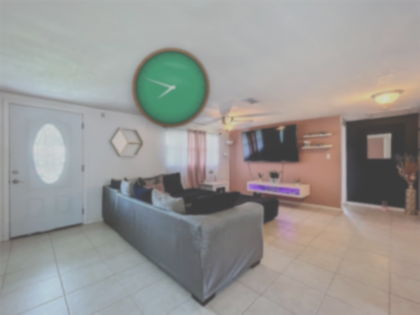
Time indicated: 7:48
